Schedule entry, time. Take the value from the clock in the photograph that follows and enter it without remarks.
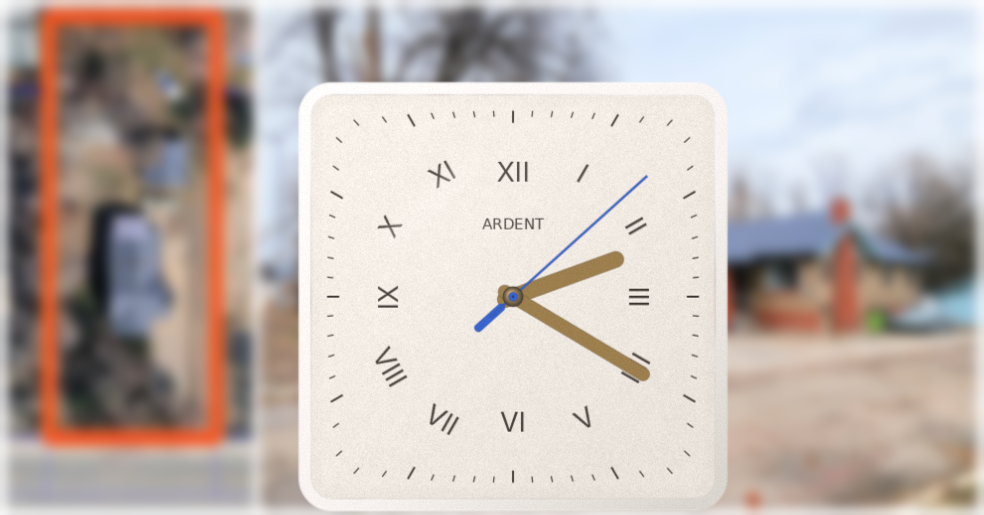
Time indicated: 2:20:08
